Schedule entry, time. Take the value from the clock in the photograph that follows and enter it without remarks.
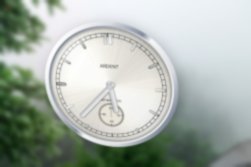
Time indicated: 5:37
